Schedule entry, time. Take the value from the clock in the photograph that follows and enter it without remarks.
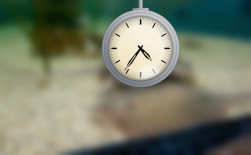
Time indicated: 4:36
